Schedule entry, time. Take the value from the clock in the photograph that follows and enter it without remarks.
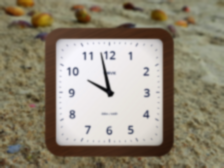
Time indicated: 9:58
